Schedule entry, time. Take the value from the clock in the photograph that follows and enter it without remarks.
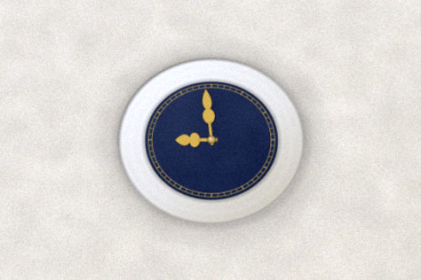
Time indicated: 8:59
